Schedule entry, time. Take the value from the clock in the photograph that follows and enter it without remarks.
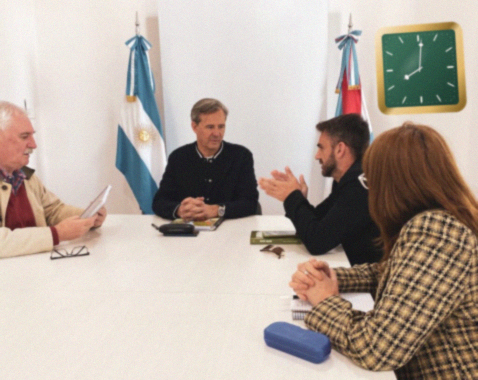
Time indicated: 8:01
